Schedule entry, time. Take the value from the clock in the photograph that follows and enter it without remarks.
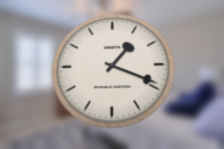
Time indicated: 1:19
